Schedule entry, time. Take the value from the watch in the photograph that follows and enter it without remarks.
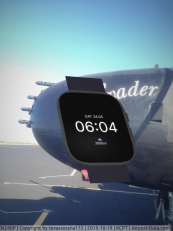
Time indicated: 6:04
